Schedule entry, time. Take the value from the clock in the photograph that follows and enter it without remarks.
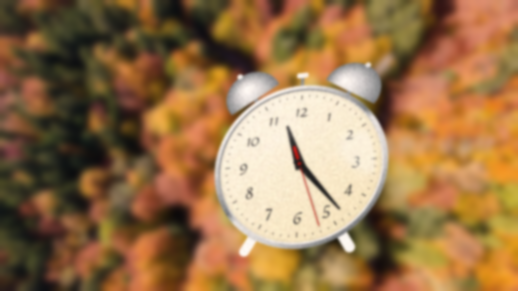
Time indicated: 11:23:27
